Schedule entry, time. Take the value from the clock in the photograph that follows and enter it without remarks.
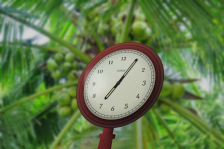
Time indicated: 7:05
